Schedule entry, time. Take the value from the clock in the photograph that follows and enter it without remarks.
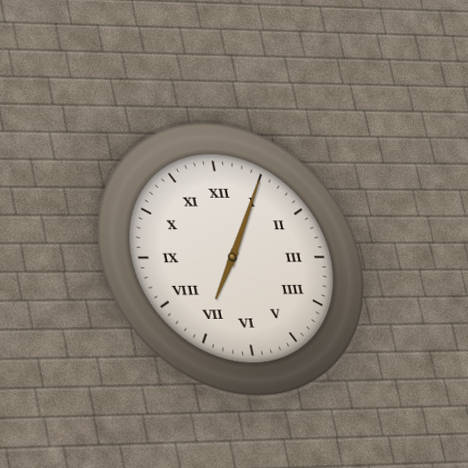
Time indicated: 7:05
